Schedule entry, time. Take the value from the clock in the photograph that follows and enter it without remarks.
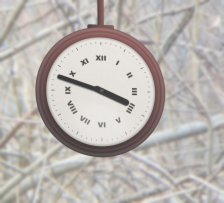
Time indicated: 3:48
